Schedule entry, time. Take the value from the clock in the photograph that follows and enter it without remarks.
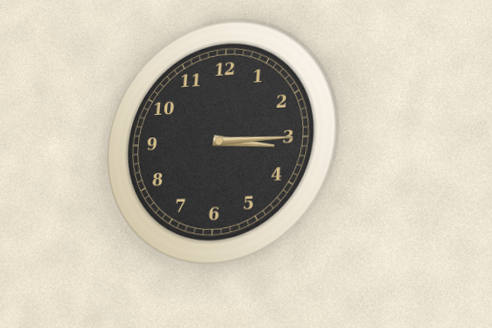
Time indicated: 3:15
